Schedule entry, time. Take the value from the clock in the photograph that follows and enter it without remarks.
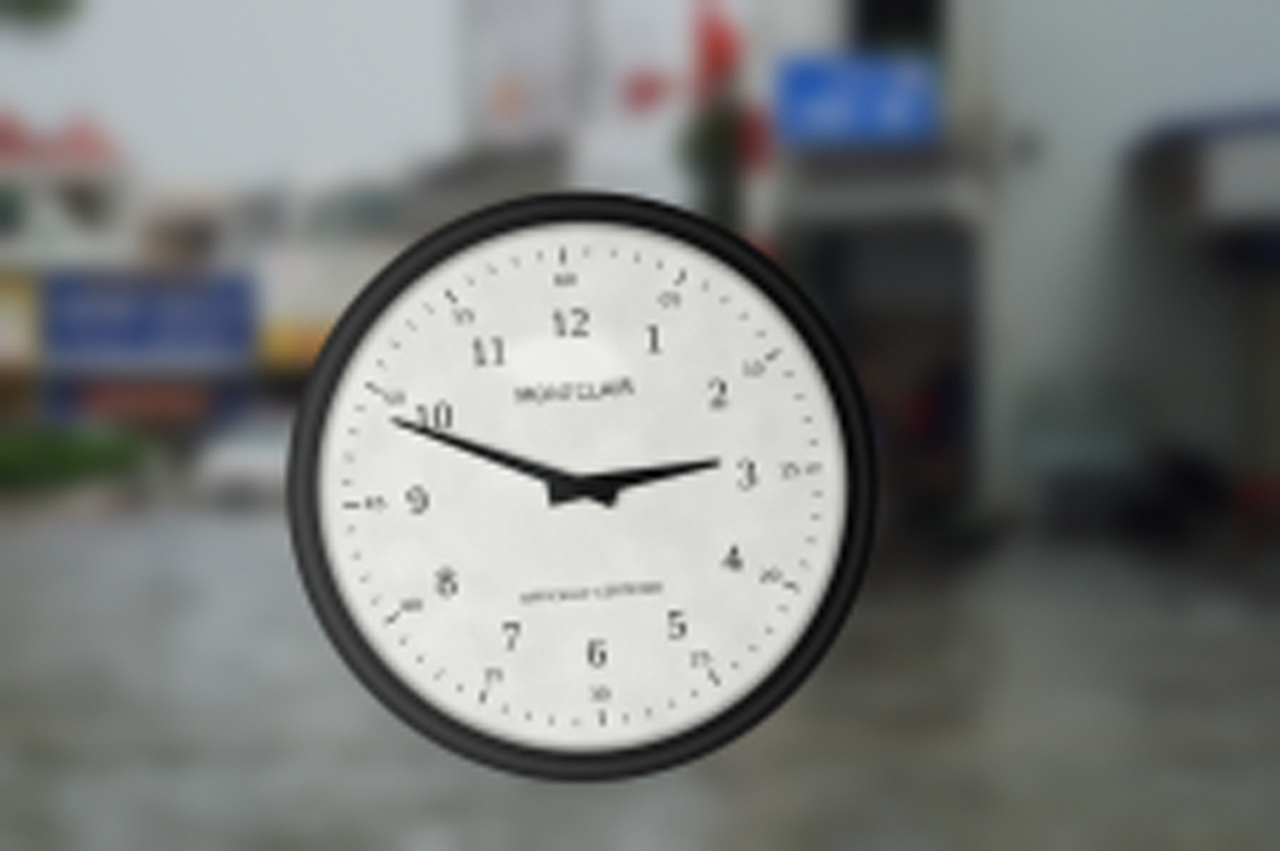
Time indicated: 2:49
